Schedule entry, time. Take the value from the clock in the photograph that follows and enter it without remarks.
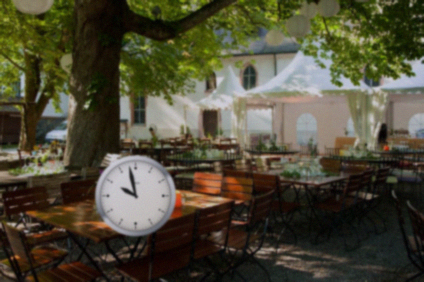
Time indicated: 9:58
